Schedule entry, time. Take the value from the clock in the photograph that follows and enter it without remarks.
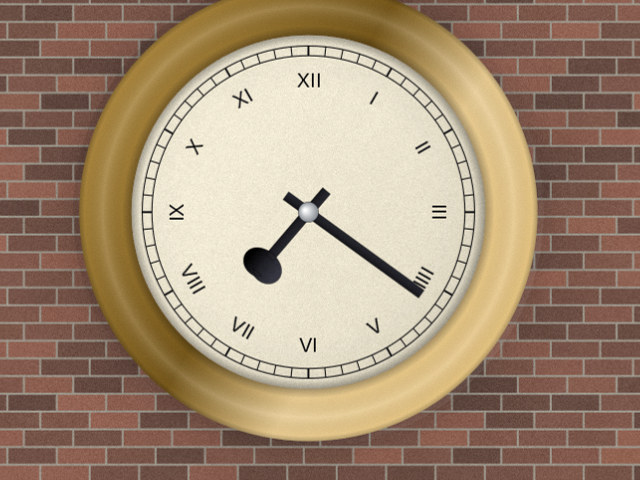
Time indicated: 7:21
